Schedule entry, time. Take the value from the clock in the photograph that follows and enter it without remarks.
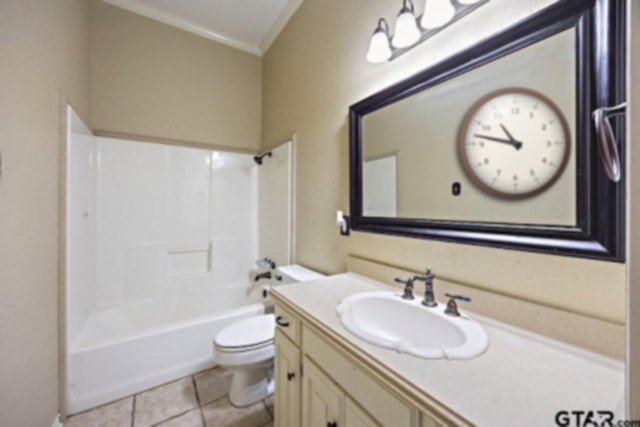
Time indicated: 10:47
